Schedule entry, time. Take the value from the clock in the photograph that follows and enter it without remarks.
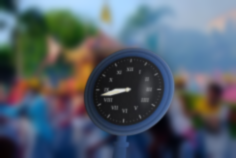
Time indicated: 8:43
